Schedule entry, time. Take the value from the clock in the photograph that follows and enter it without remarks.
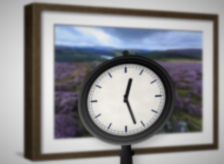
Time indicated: 12:27
